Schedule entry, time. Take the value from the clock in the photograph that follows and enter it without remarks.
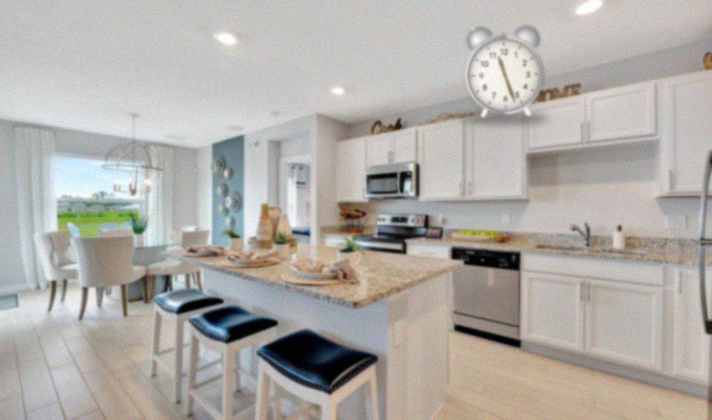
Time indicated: 11:27
